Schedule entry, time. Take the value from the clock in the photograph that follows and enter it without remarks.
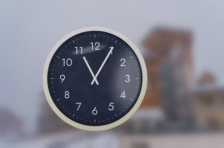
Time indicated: 11:05
